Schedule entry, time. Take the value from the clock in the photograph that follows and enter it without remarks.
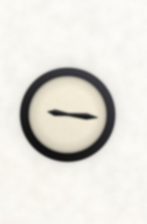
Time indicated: 9:16
